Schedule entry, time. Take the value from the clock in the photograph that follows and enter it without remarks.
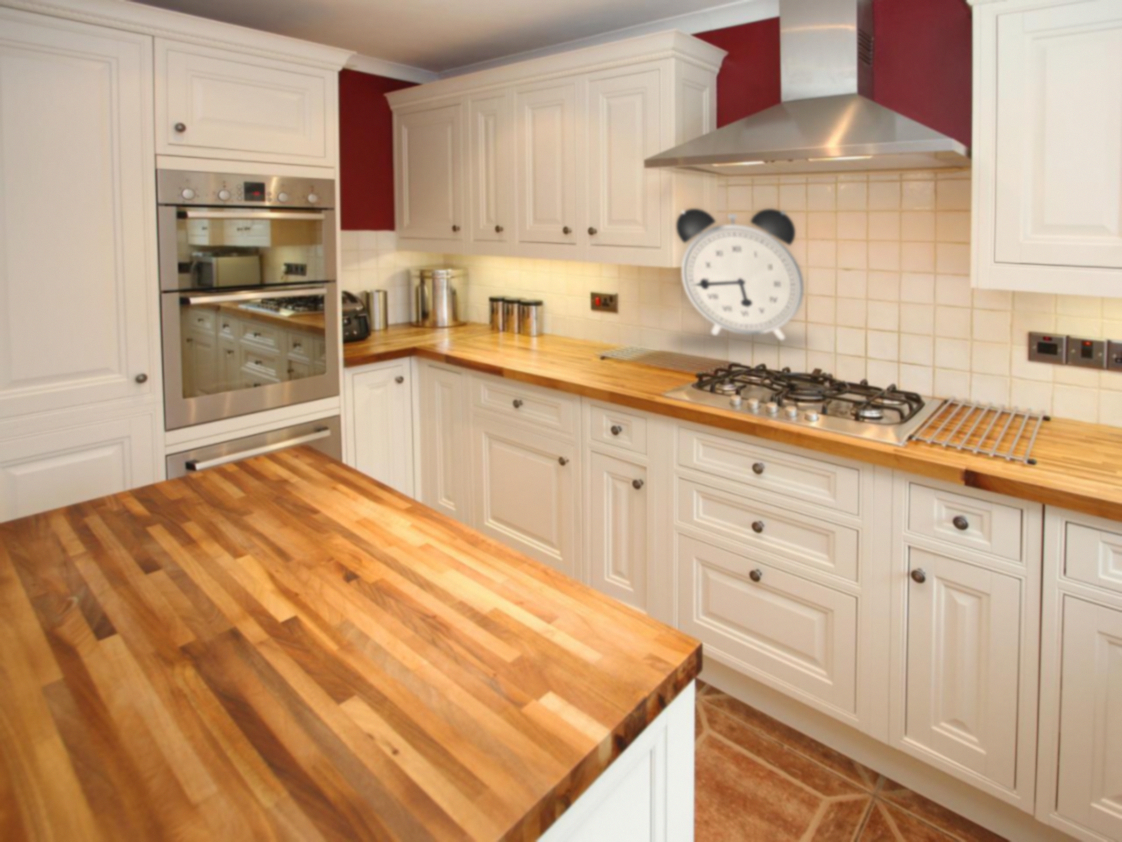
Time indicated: 5:44
